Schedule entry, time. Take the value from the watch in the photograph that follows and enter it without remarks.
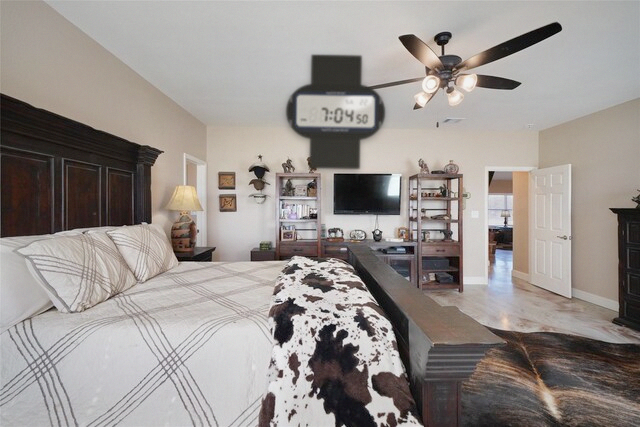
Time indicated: 7:04
